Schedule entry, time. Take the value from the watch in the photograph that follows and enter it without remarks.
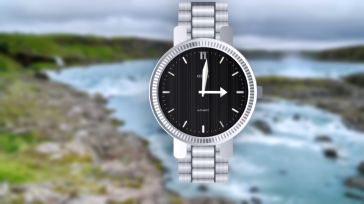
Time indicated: 3:01
